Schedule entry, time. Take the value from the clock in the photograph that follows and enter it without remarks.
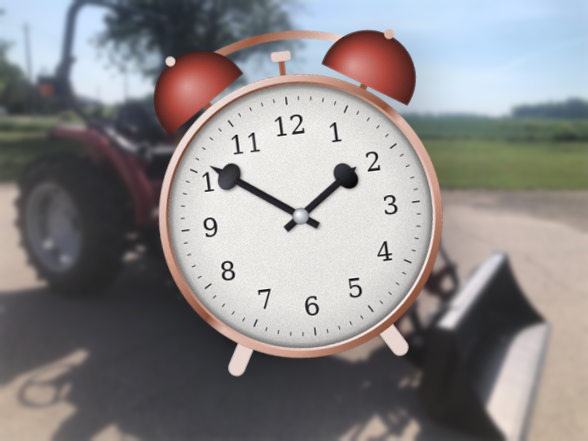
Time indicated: 1:51
